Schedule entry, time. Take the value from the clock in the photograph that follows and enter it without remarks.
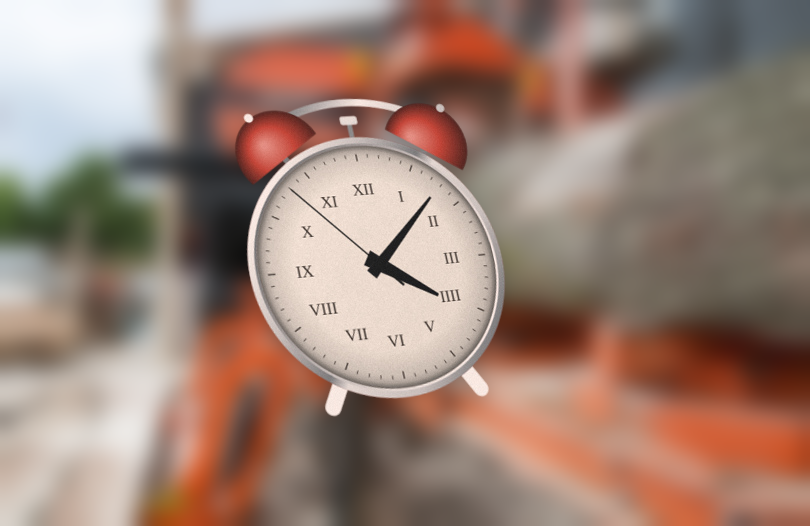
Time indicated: 4:07:53
